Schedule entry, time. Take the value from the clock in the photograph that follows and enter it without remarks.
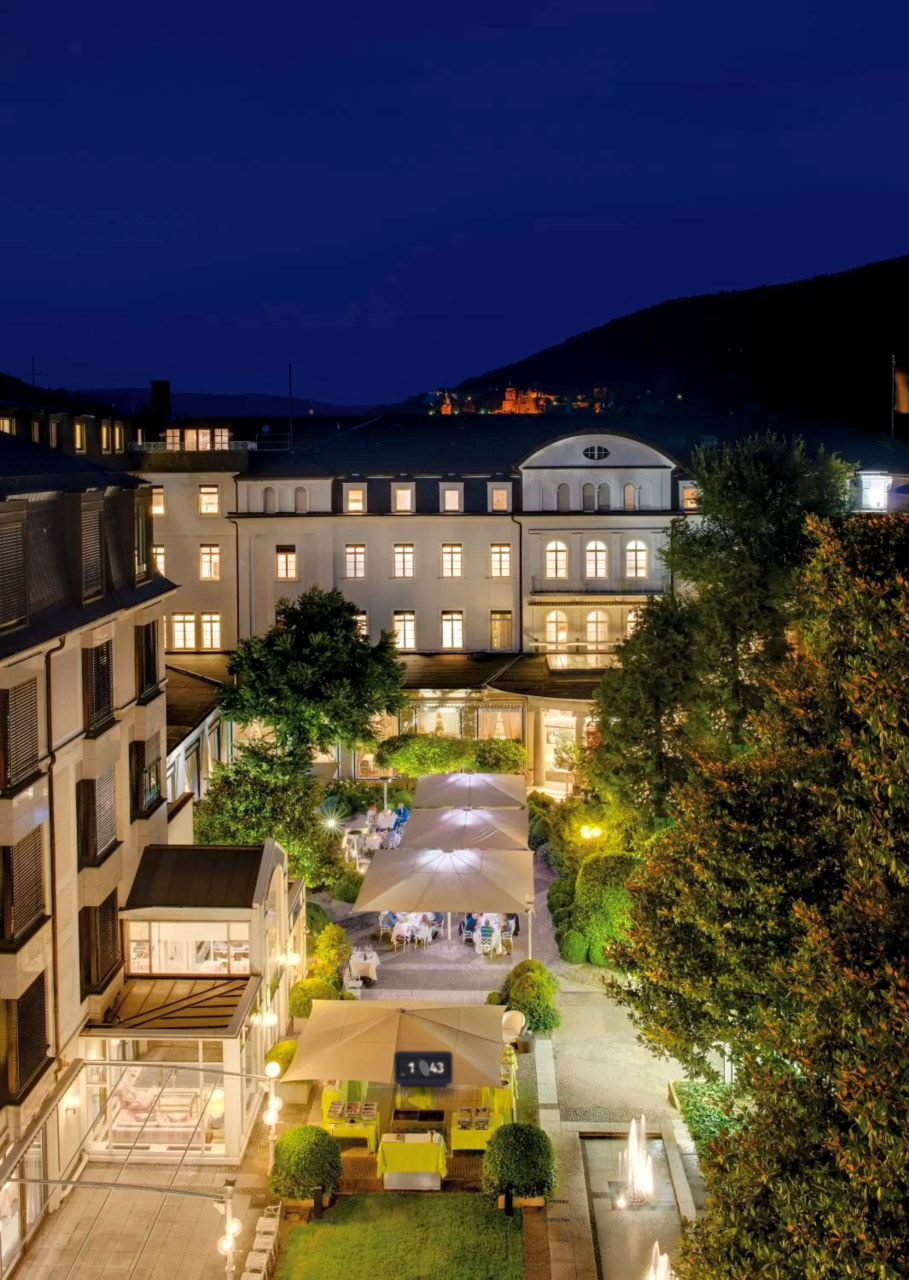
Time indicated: 1:43
